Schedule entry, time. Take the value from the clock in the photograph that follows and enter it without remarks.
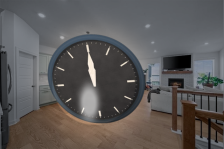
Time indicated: 12:00
